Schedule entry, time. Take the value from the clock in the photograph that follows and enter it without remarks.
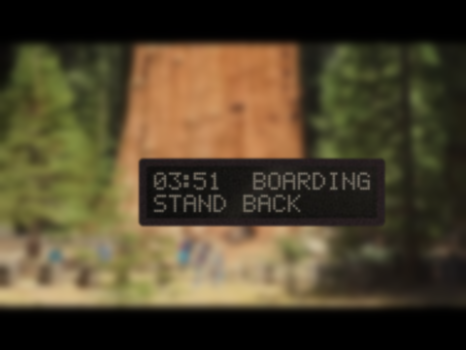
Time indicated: 3:51
